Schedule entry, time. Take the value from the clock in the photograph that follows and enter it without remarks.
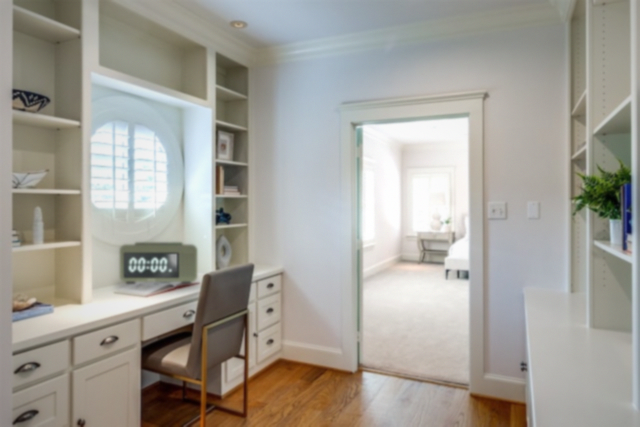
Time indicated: 0:00
